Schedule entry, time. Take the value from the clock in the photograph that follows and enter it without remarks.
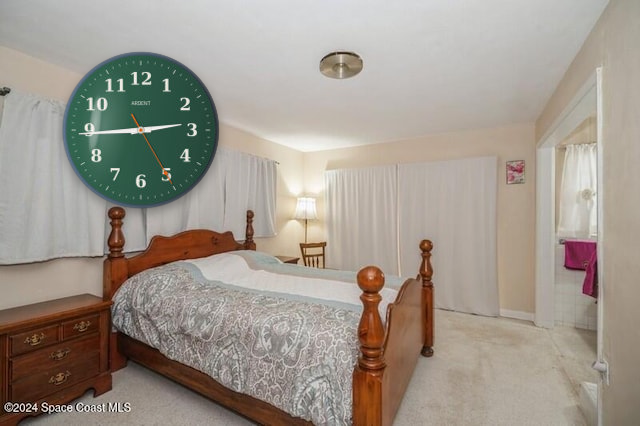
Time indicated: 2:44:25
